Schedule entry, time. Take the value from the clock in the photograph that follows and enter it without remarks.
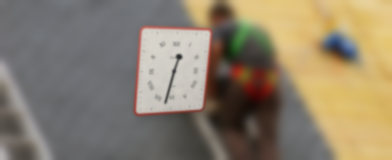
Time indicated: 12:32
